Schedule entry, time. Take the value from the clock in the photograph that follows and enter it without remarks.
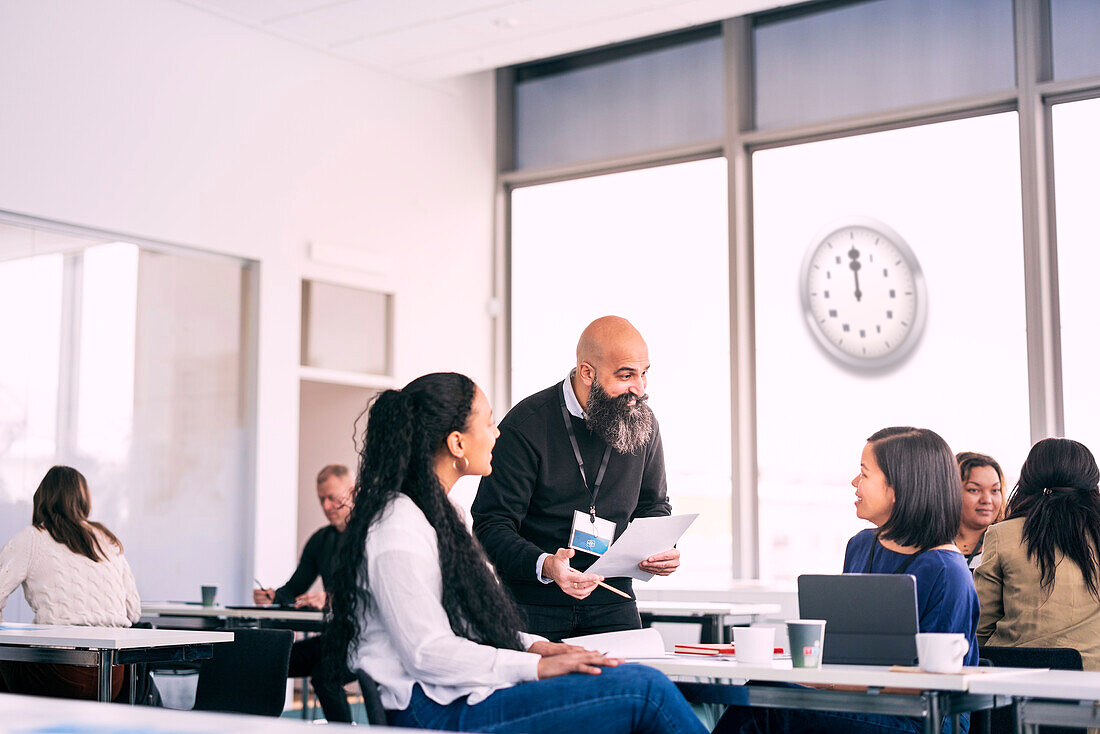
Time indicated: 12:00
